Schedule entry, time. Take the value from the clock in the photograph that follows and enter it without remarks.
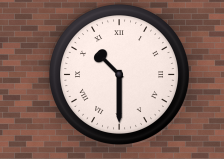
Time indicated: 10:30
